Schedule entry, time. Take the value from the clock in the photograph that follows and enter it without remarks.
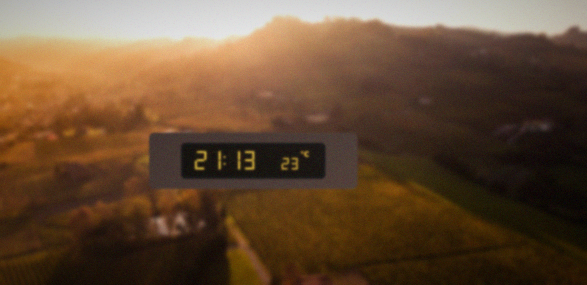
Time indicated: 21:13
